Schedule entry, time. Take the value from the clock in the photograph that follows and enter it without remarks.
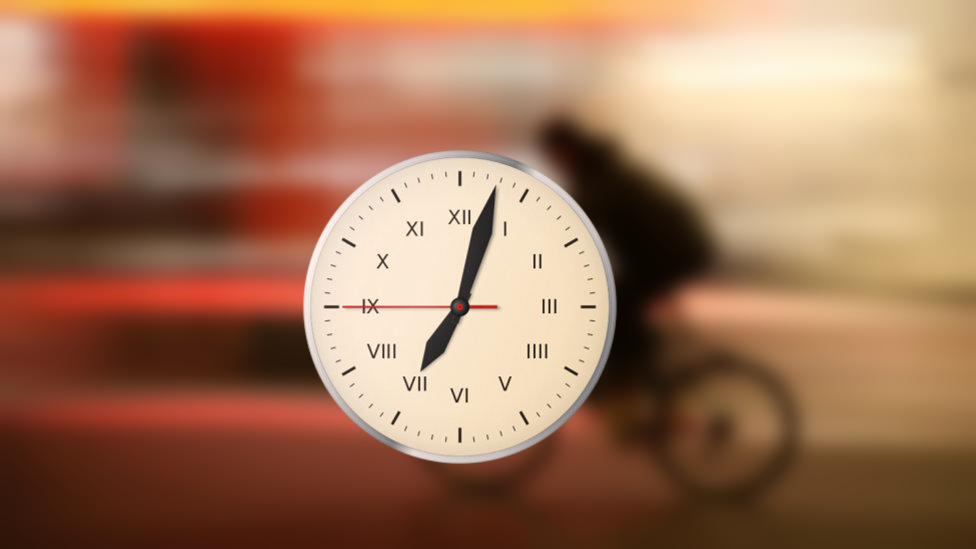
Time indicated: 7:02:45
